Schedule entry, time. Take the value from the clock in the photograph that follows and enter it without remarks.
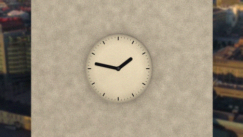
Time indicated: 1:47
